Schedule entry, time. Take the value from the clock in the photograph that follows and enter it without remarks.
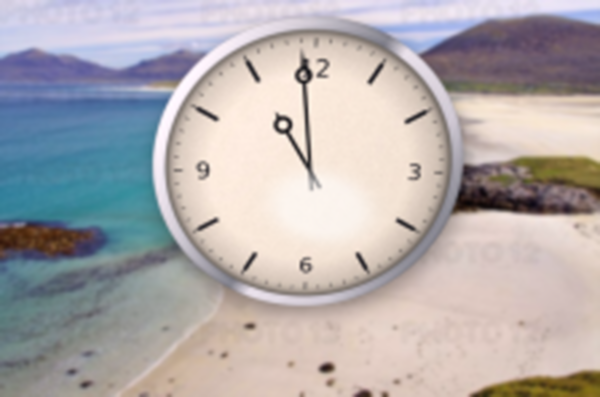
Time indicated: 10:59
